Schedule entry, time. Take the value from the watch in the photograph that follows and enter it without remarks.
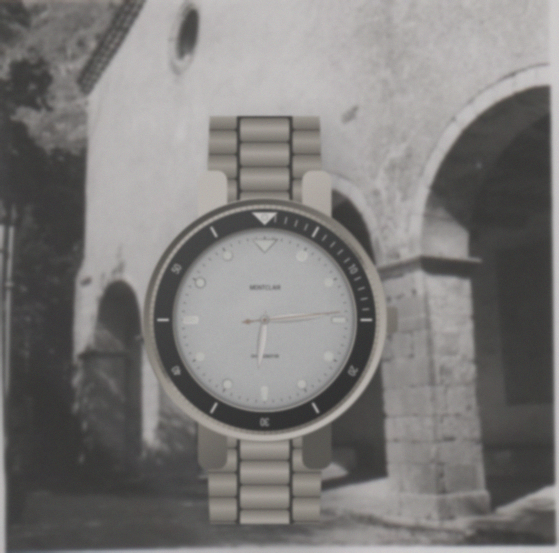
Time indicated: 6:14:14
